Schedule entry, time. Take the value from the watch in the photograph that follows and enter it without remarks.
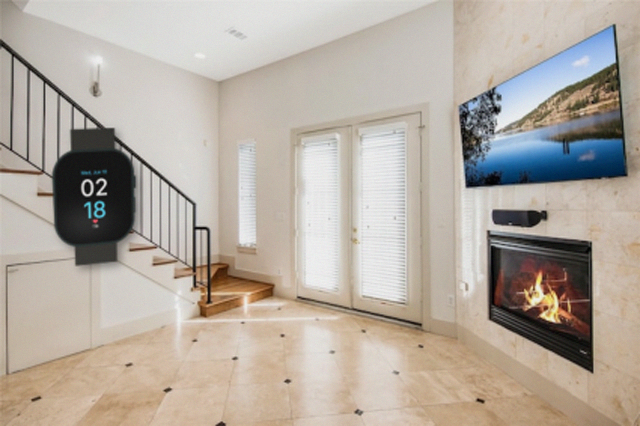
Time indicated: 2:18
